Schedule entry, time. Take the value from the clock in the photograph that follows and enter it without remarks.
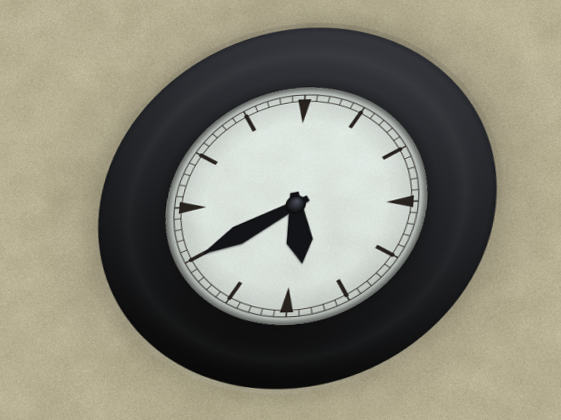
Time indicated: 5:40
